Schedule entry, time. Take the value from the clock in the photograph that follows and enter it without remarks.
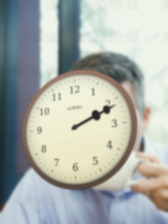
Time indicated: 2:11
